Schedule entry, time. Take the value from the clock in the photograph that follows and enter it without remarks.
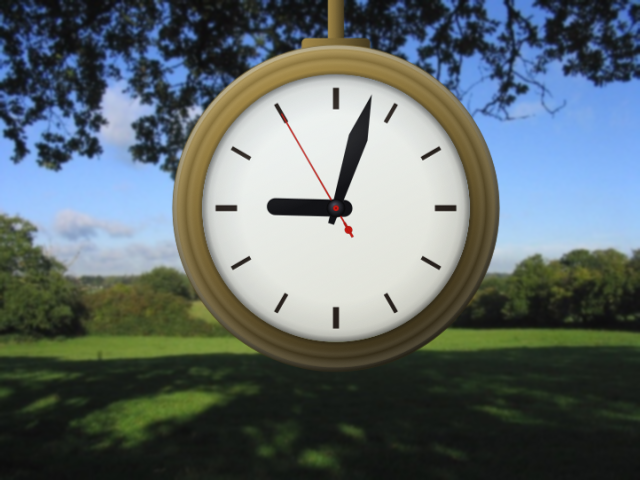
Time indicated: 9:02:55
